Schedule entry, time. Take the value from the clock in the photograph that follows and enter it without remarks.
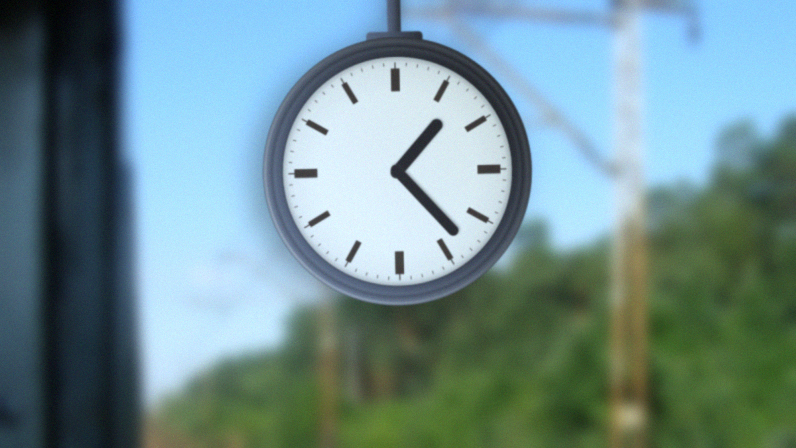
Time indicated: 1:23
